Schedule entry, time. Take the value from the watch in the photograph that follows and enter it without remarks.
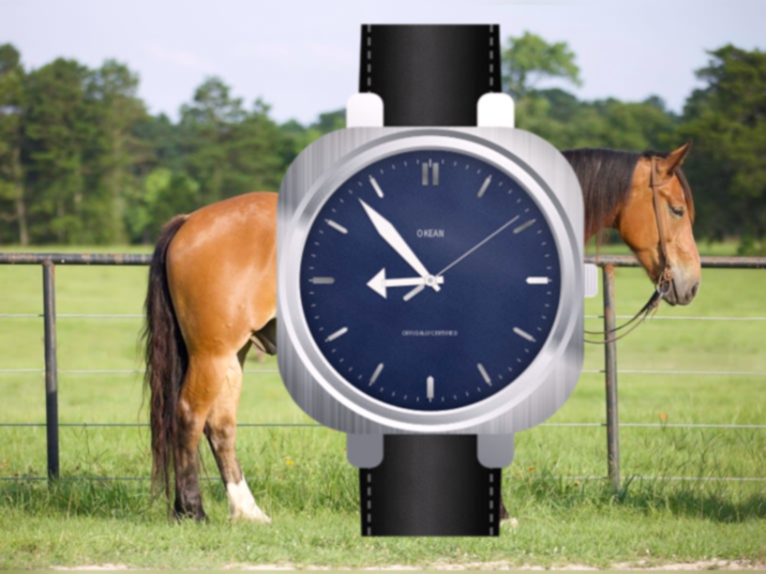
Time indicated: 8:53:09
